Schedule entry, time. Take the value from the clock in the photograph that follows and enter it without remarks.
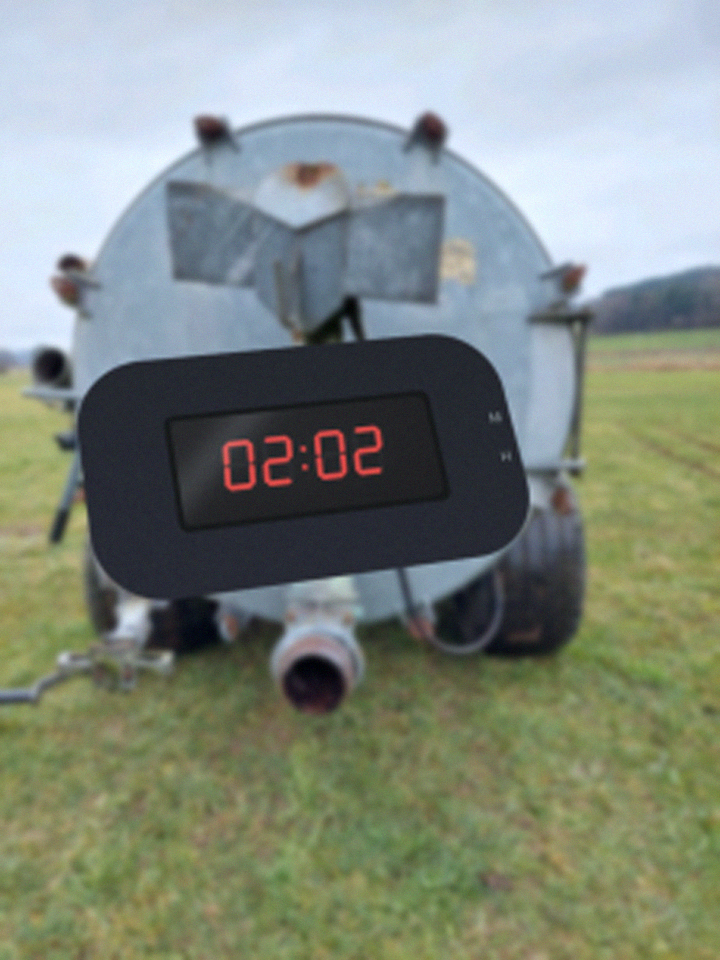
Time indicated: 2:02
